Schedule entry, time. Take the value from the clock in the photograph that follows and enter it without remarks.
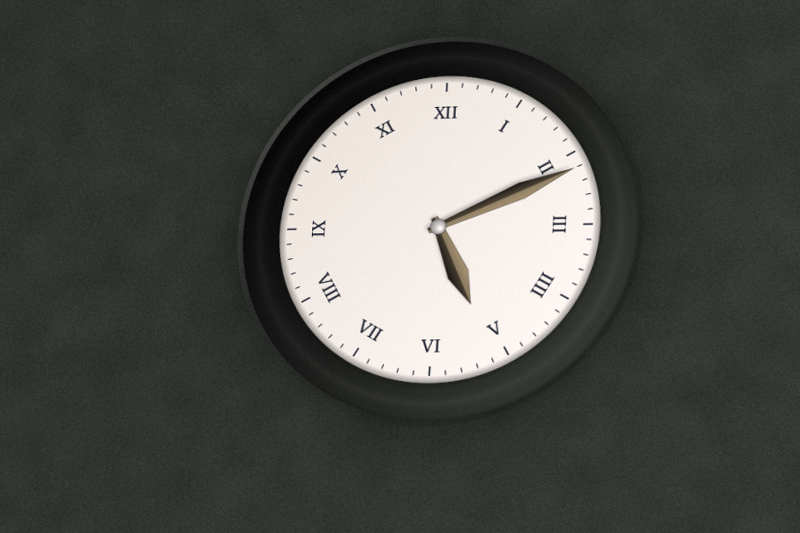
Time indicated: 5:11
